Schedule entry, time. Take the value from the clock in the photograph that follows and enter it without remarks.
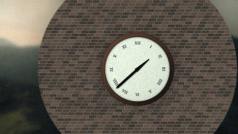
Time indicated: 1:38
